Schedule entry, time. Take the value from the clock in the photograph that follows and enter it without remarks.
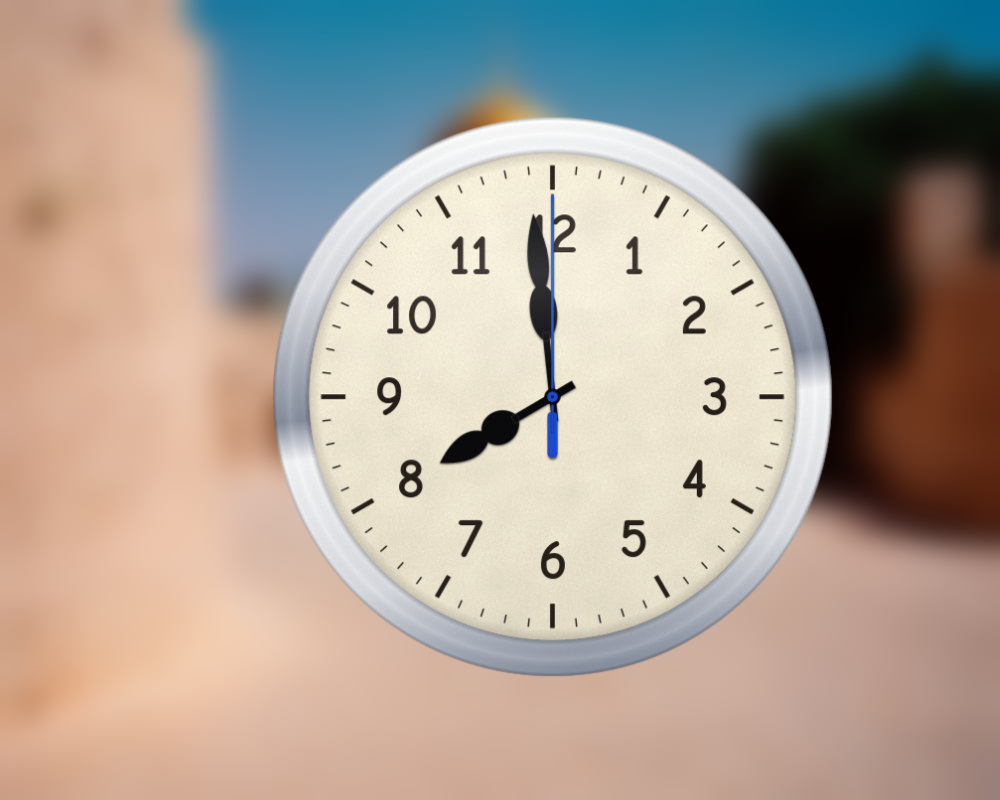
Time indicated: 7:59:00
